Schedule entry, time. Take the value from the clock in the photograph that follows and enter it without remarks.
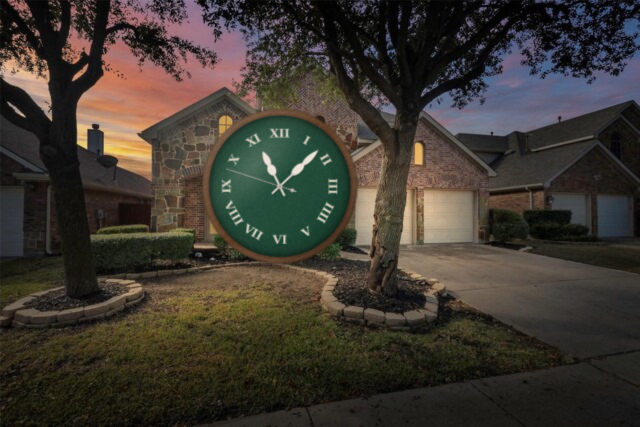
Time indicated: 11:07:48
